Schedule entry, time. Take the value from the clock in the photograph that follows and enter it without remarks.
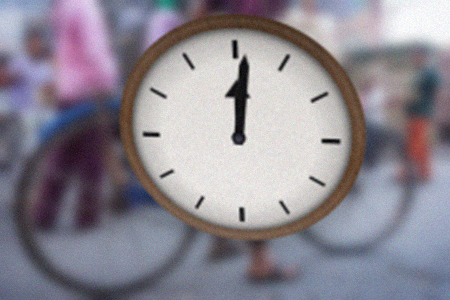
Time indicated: 12:01
